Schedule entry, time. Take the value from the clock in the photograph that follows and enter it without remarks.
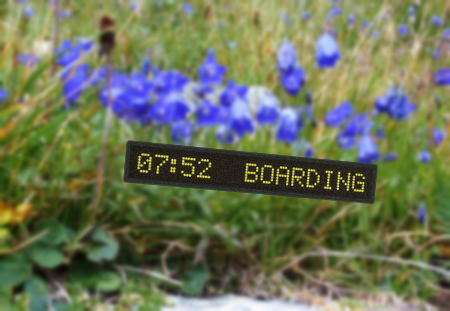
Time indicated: 7:52
